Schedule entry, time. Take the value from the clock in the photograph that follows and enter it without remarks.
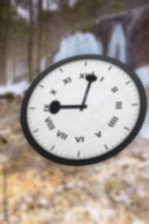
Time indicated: 9:02
